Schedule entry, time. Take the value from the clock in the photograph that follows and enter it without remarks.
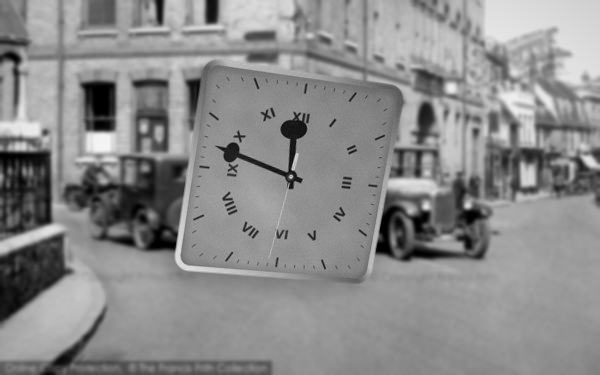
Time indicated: 11:47:31
